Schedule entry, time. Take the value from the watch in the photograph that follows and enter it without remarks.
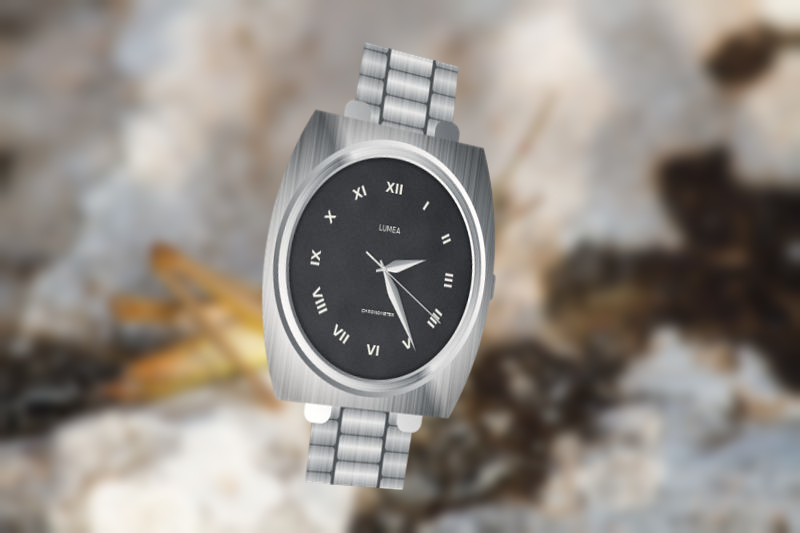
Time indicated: 2:24:20
